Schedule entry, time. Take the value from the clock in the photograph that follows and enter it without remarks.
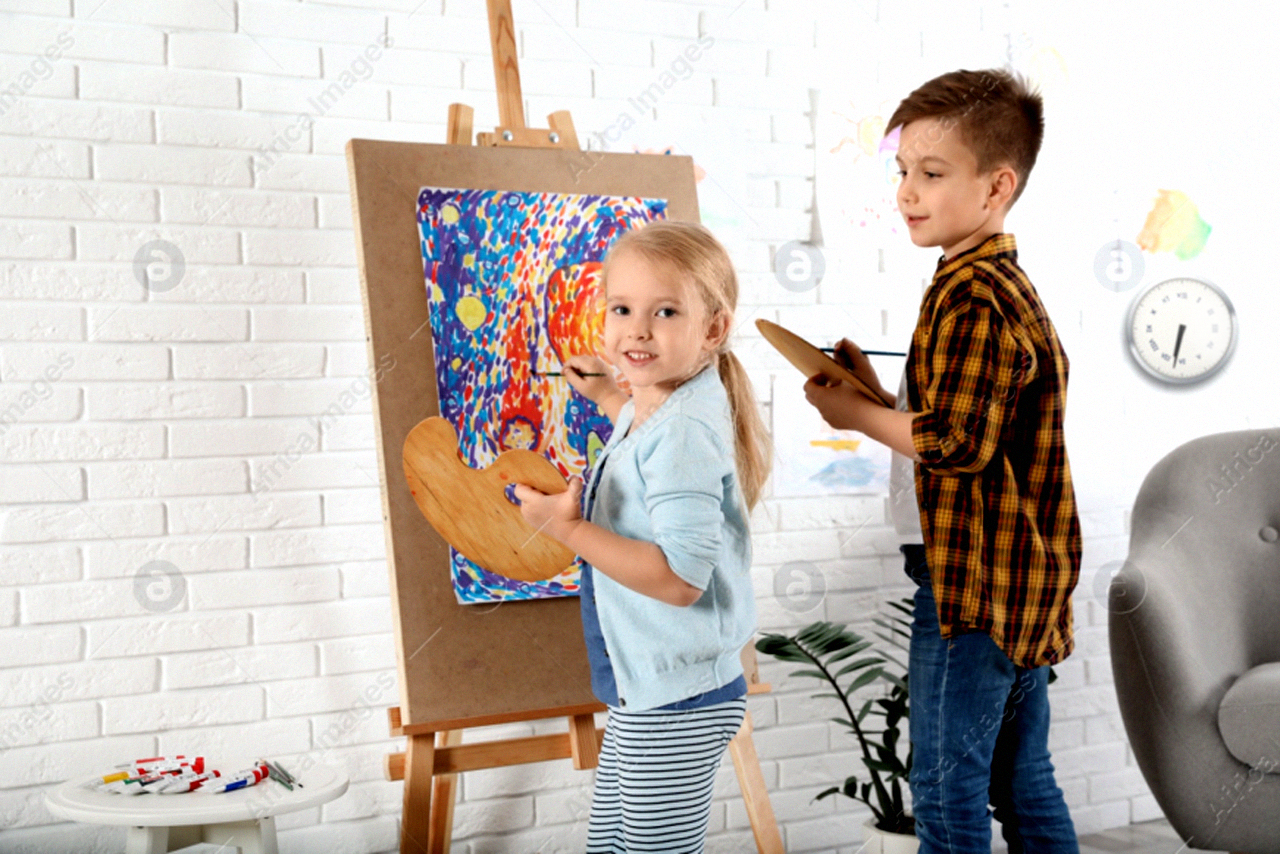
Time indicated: 6:32
